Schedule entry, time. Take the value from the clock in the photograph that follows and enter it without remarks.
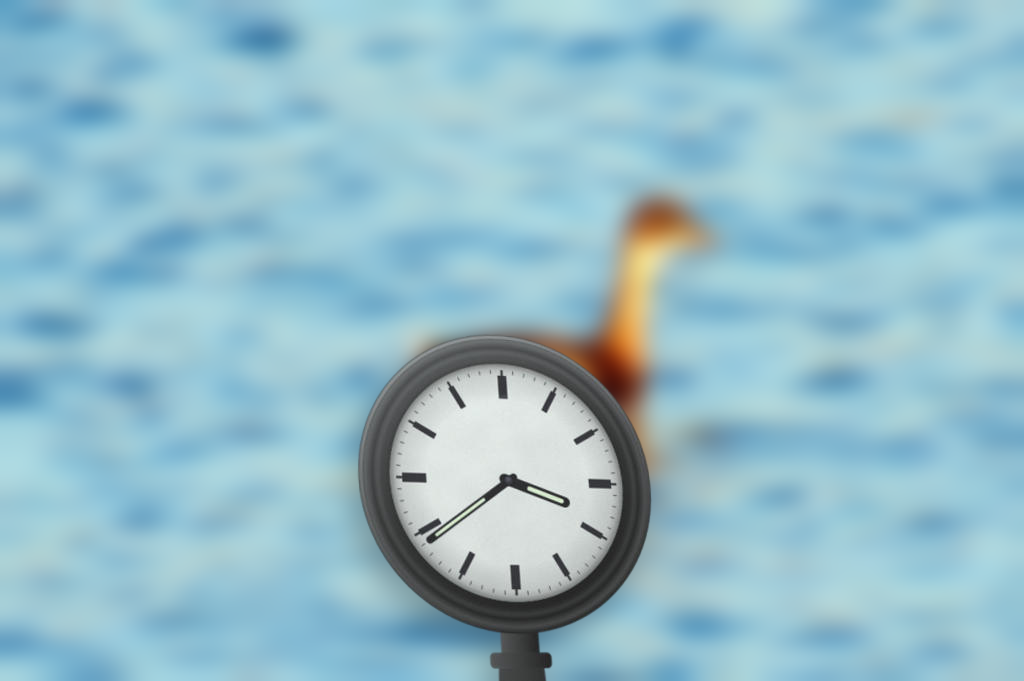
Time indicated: 3:39
